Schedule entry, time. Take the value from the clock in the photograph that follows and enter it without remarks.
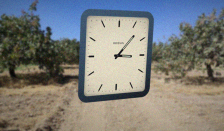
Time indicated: 3:07
